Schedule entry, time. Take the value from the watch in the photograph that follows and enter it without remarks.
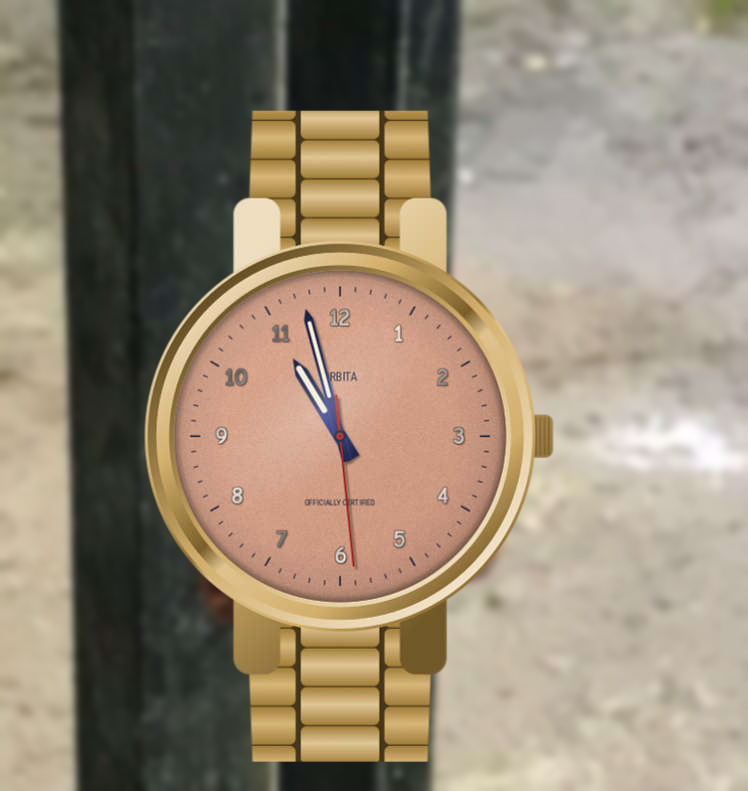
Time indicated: 10:57:29
